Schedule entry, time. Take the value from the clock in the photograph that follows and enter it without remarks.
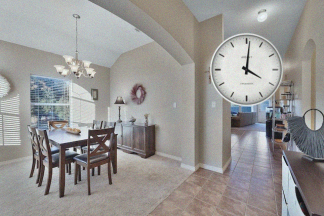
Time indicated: 4:01
